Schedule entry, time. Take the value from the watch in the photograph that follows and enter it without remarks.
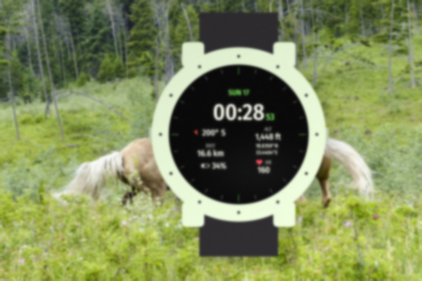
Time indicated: 0:28
